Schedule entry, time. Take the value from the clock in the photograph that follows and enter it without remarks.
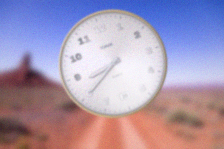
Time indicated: 8:40
